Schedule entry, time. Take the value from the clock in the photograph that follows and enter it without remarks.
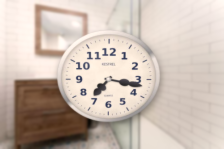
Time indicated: 7:17
